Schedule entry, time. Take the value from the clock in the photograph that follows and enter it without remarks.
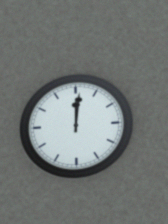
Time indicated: 12:01
